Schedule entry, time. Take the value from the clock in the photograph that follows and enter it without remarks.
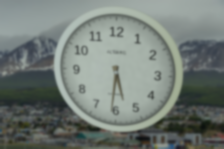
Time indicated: 5:31
